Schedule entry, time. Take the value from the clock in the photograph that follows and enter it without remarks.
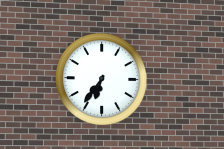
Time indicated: 6:36
